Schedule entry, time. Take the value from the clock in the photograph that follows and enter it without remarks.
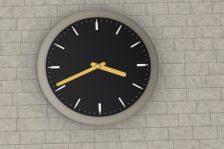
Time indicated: 3:41
